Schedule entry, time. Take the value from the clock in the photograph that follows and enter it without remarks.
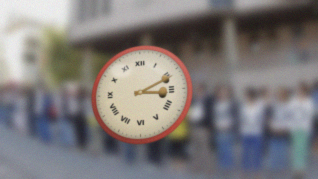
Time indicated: 3:11
